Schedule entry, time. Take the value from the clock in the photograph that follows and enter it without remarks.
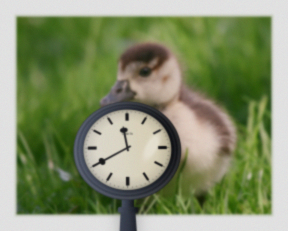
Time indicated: 11:40
